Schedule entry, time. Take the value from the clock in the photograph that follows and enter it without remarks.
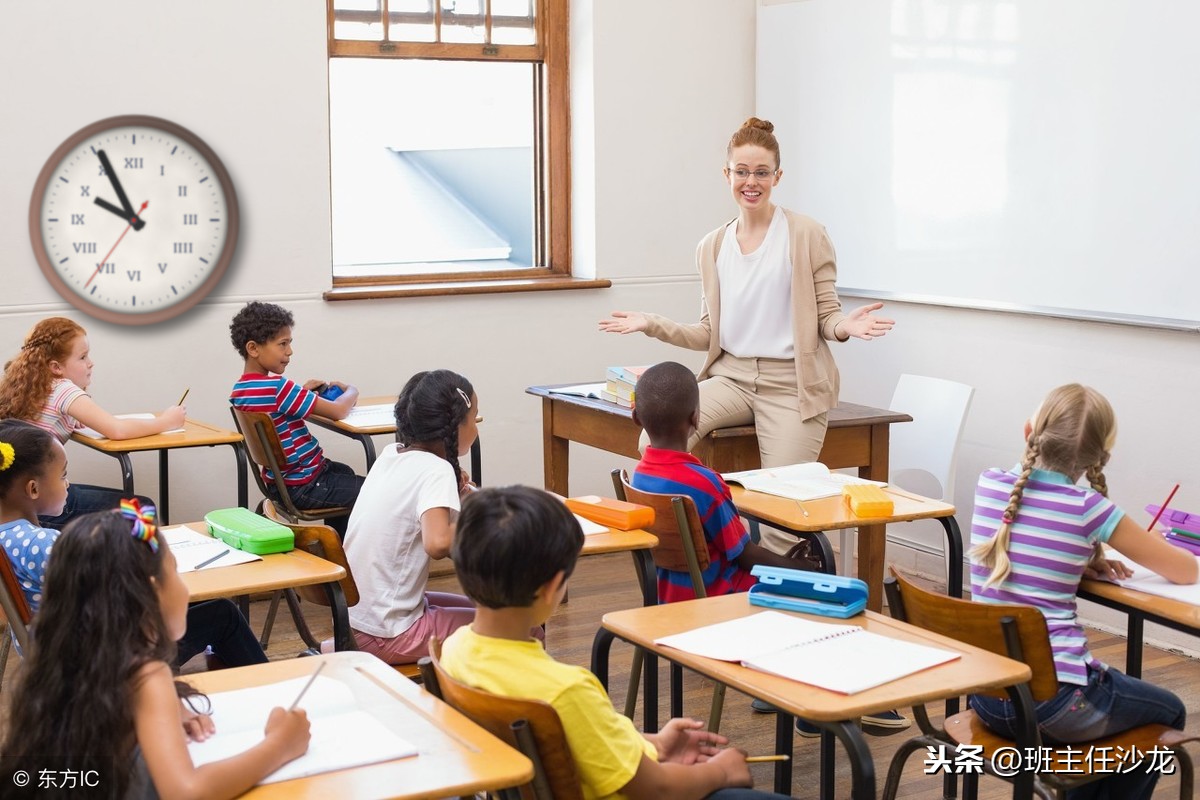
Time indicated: 9:55:36
